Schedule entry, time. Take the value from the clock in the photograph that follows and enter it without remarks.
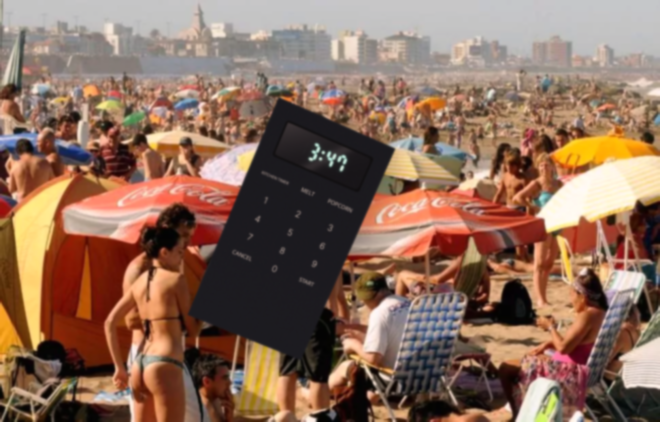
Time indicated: 3:47
